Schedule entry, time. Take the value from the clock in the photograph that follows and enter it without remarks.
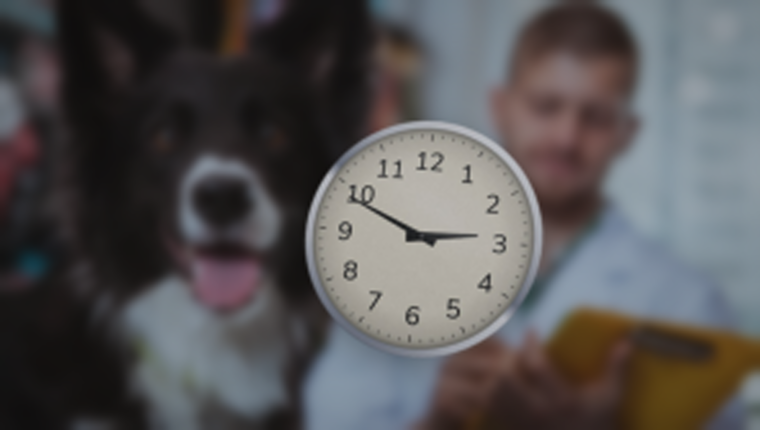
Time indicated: 2:49
